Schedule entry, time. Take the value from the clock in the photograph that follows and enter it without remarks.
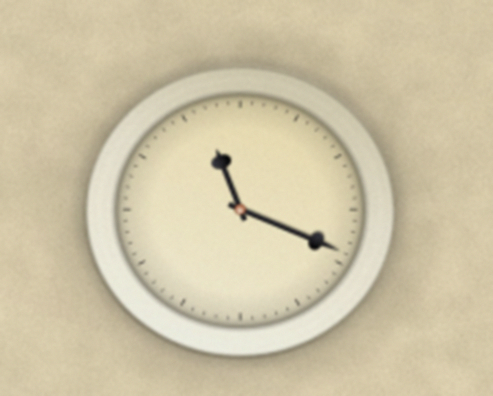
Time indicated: 11:19
